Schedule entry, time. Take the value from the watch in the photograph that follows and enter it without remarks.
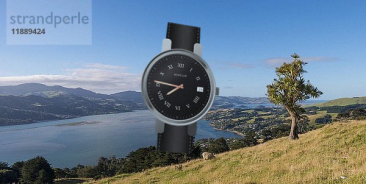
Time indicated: 7:46
